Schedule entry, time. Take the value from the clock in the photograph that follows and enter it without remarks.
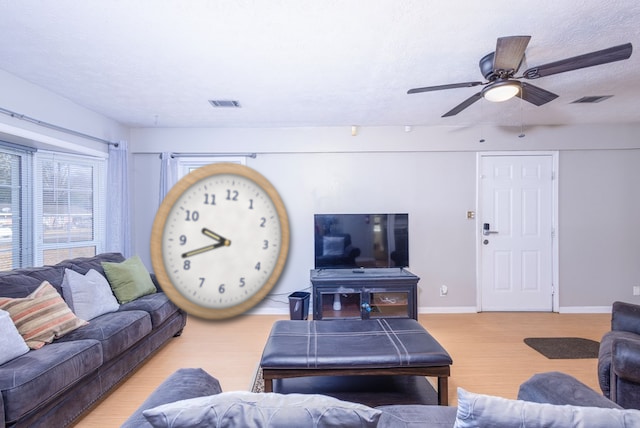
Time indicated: 9:42
